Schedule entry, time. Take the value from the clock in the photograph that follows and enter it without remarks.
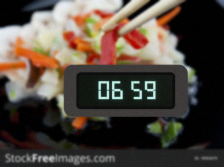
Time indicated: 6:59
